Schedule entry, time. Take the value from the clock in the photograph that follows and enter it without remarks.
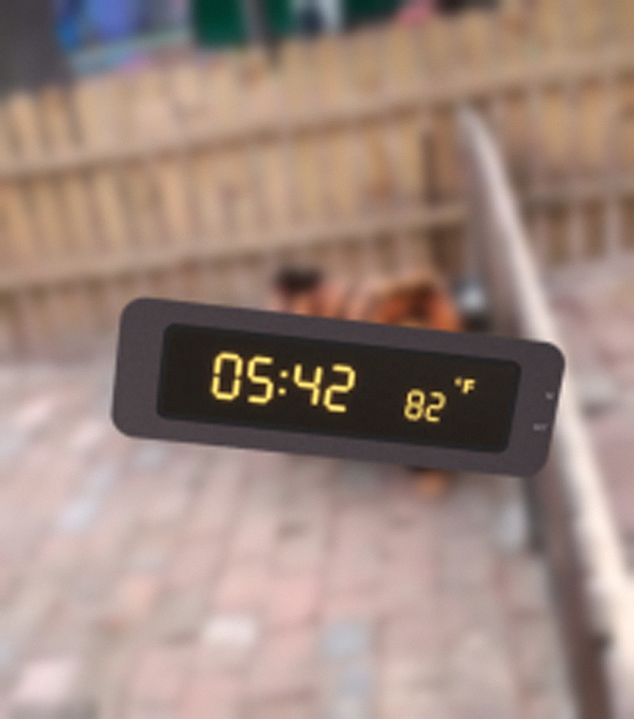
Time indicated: 5:42
